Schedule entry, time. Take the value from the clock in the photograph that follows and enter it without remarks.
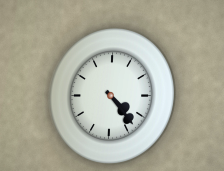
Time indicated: 4:23
